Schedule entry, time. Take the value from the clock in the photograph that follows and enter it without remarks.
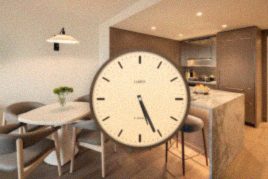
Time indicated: 5:26
